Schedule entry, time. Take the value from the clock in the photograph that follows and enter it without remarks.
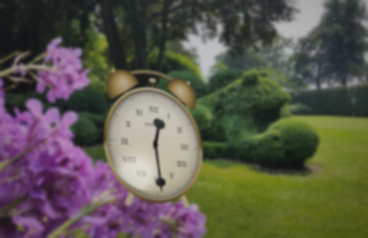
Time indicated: 12:29
